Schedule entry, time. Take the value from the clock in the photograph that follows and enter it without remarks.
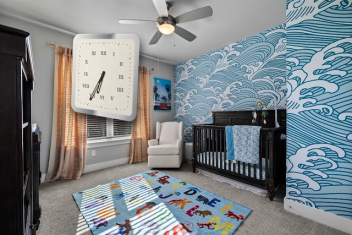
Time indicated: 6:35
